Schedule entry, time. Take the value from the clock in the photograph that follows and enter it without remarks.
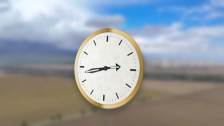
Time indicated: 2:43
